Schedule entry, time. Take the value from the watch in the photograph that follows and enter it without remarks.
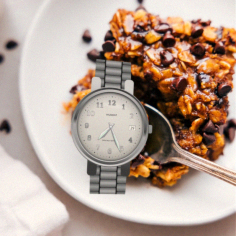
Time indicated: 7:26
